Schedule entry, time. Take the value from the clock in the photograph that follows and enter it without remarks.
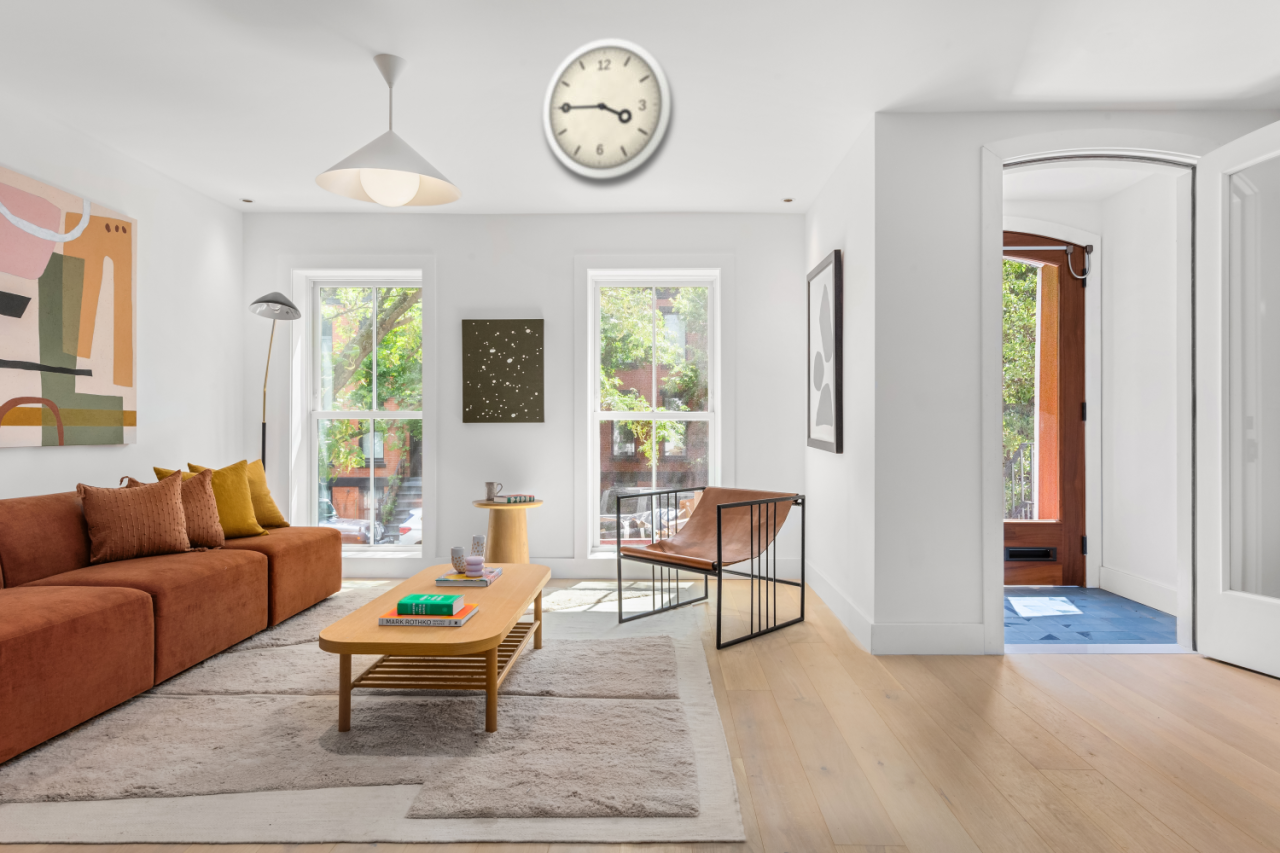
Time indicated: 3:45
